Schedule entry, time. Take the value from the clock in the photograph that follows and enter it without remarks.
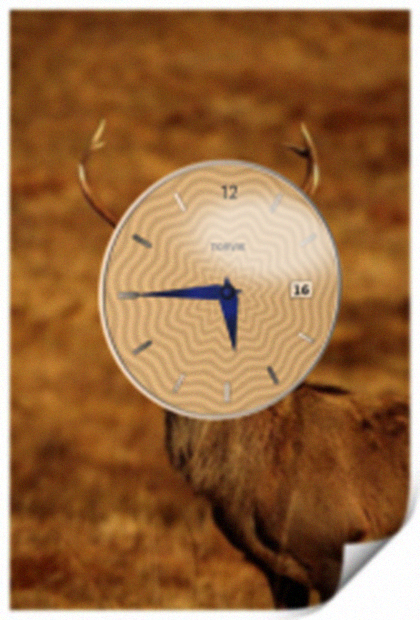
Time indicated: 5:45
